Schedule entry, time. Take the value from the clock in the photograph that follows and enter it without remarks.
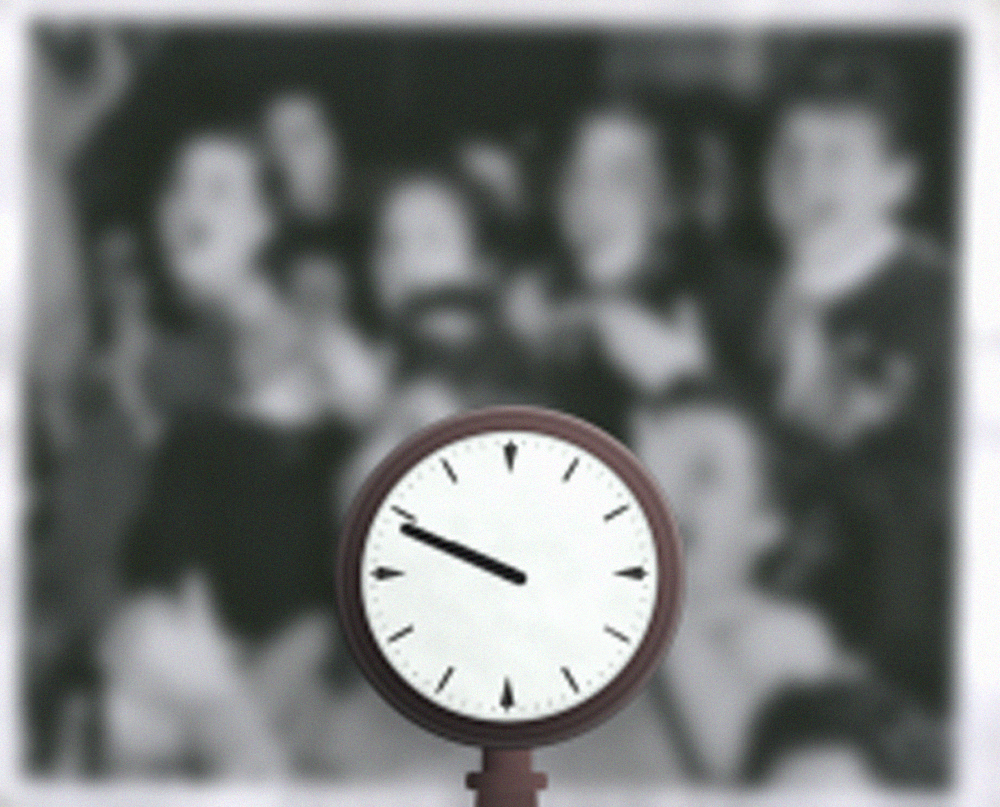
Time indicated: 9:49
